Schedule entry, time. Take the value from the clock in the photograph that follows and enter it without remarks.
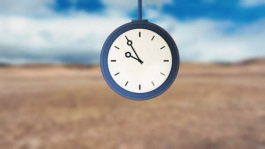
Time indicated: 9:55
